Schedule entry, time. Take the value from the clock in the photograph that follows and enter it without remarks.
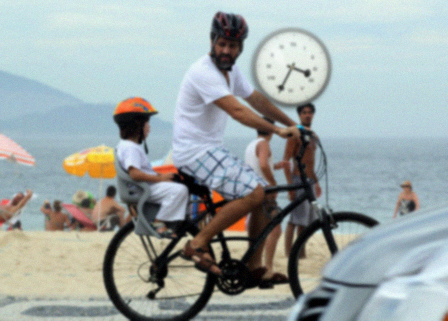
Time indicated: 3:34
